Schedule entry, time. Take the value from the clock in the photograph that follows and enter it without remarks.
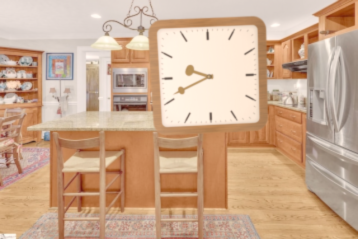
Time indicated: 9:41
